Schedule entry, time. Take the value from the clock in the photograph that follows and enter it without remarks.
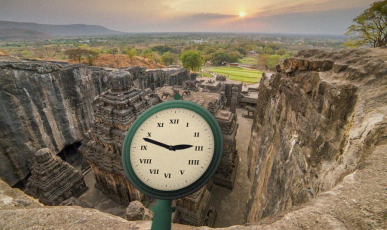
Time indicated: 2:48
